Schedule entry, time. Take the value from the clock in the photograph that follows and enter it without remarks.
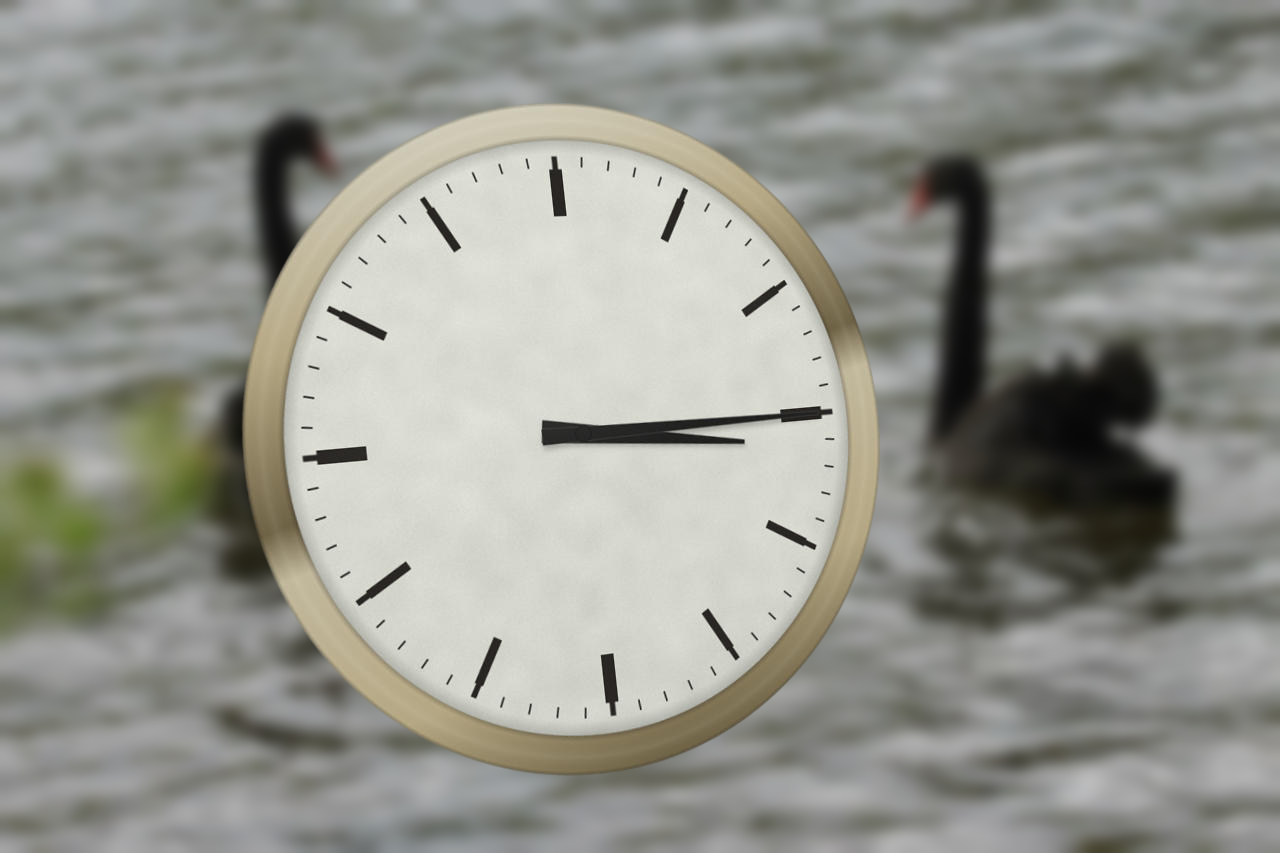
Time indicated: 3:15
